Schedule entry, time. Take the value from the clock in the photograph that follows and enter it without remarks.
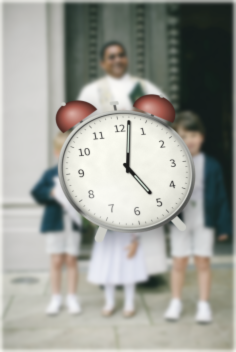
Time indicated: 5:02
